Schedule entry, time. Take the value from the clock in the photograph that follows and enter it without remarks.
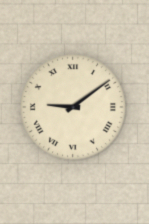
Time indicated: 9:09
